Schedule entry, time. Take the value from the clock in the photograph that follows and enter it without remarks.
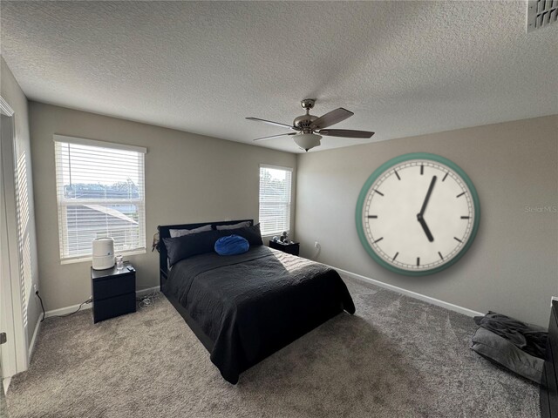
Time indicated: 5:03
